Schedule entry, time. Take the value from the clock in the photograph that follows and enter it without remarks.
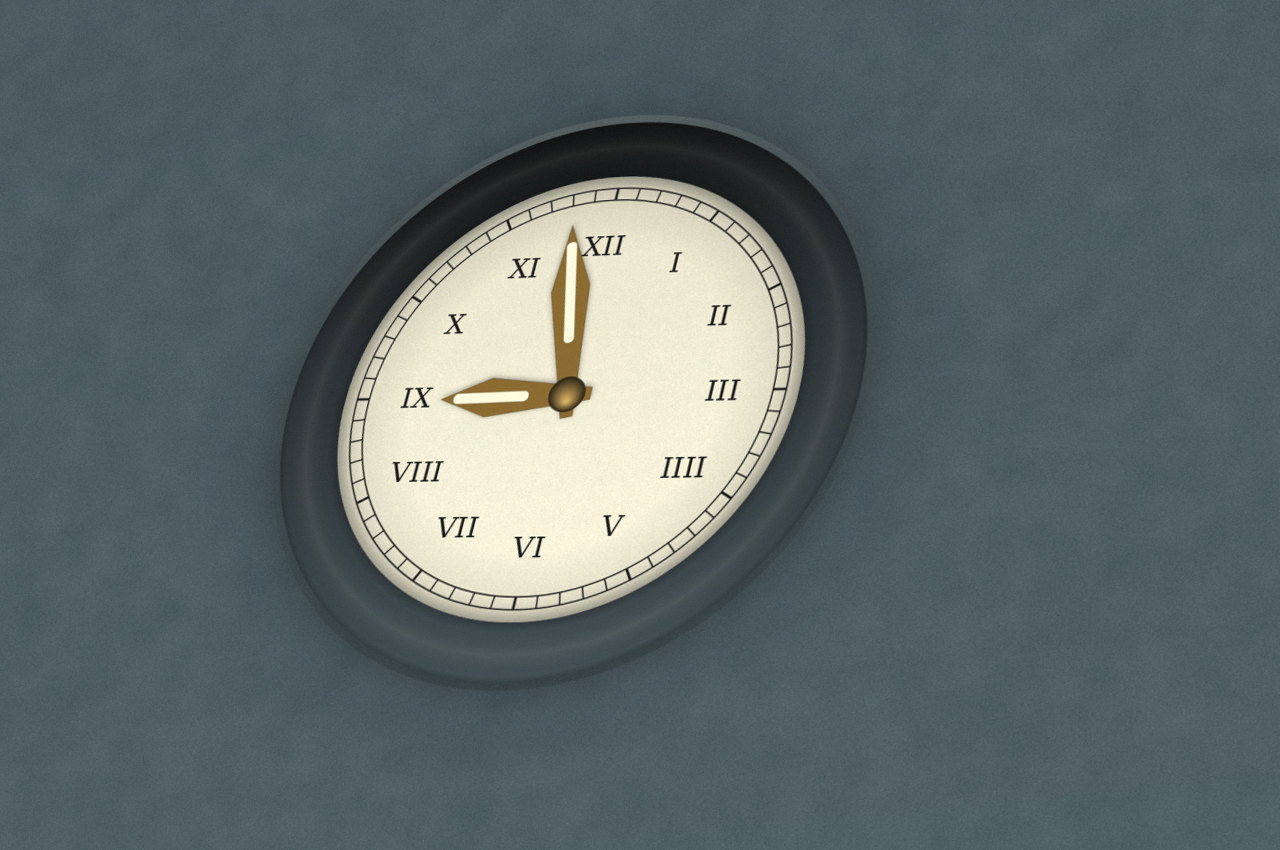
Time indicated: 8:58
